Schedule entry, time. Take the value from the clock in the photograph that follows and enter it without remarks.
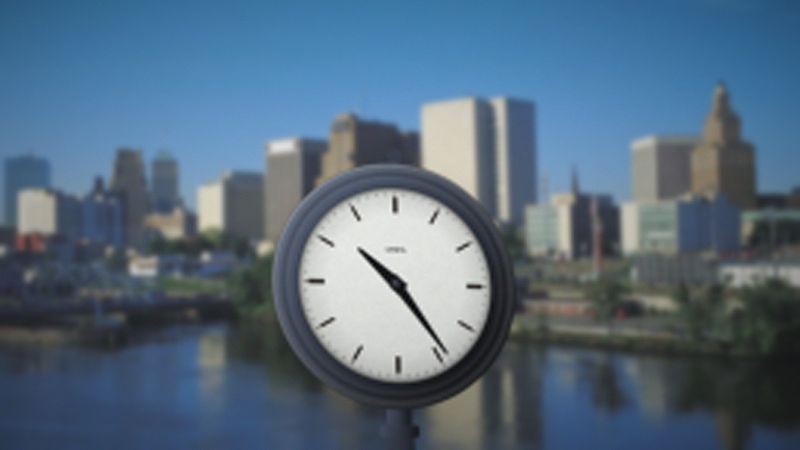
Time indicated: 10:24
